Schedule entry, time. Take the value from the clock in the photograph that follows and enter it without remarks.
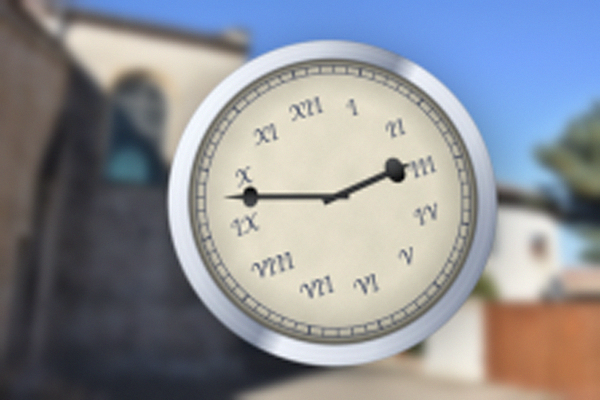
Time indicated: 2:48
